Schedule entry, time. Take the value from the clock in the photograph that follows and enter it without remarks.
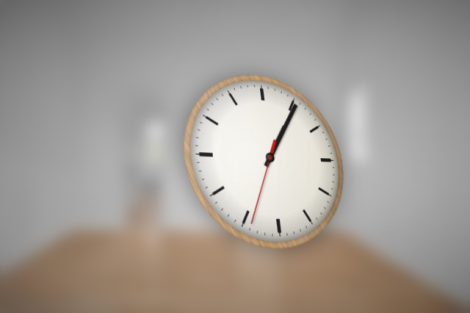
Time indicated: 1:05:34
